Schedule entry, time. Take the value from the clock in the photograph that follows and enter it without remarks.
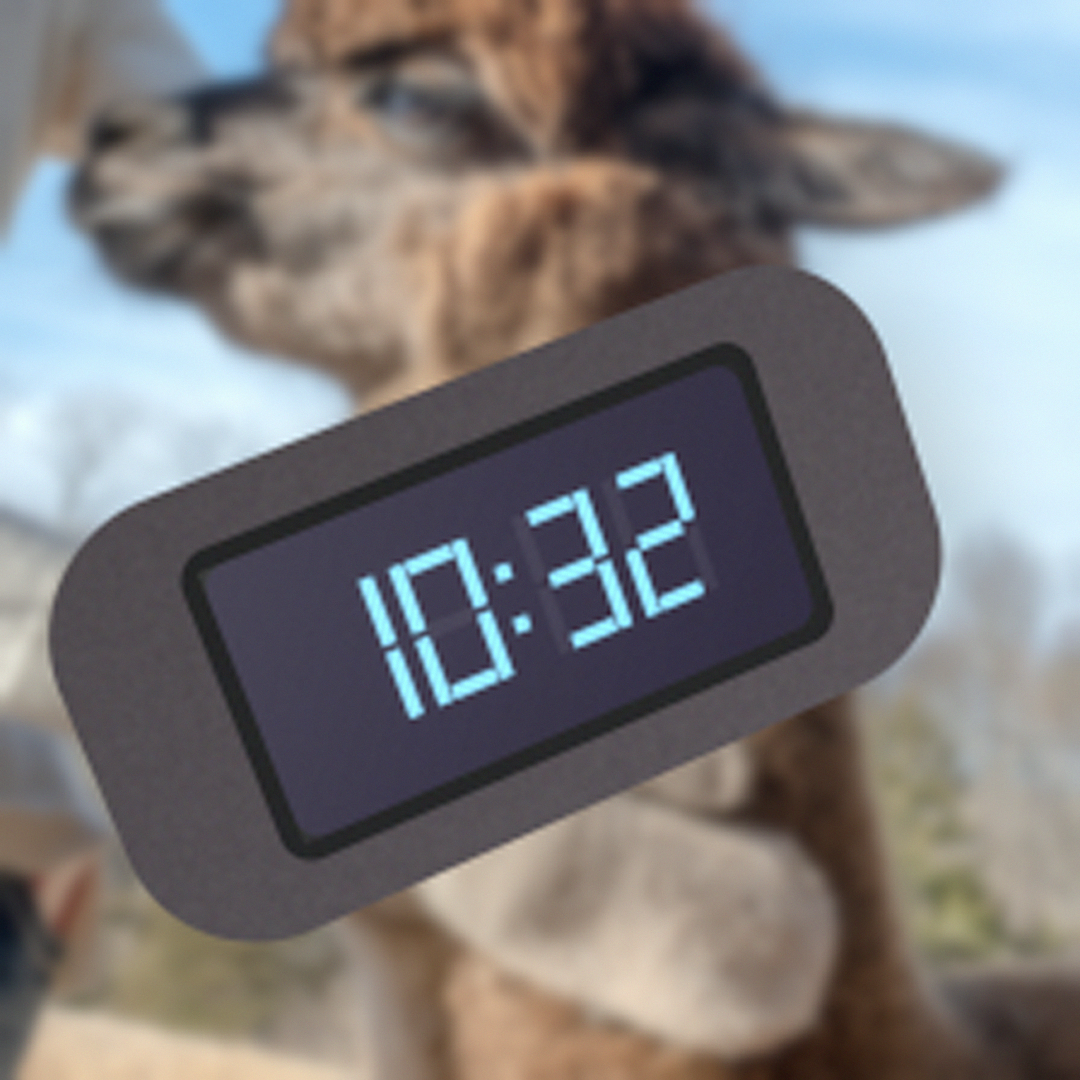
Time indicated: 10:32
